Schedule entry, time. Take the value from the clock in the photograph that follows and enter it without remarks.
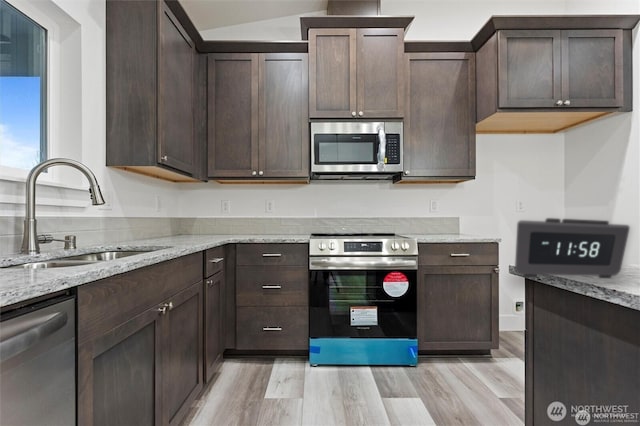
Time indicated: 11:58
